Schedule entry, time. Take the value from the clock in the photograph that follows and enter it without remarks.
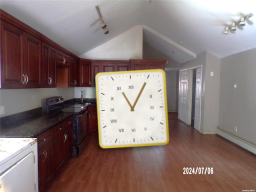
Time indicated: 11:05
